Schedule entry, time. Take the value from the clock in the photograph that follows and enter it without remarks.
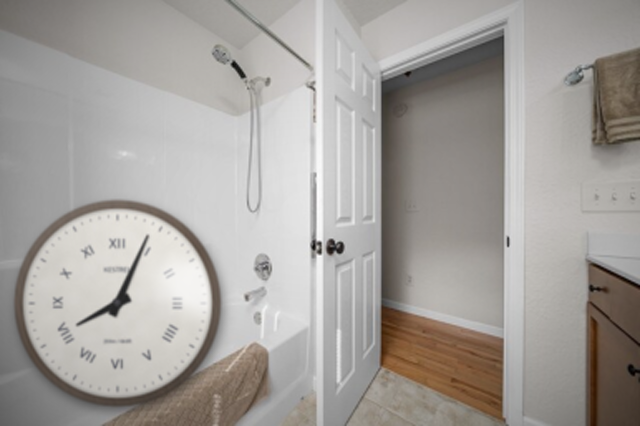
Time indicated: 8:04
